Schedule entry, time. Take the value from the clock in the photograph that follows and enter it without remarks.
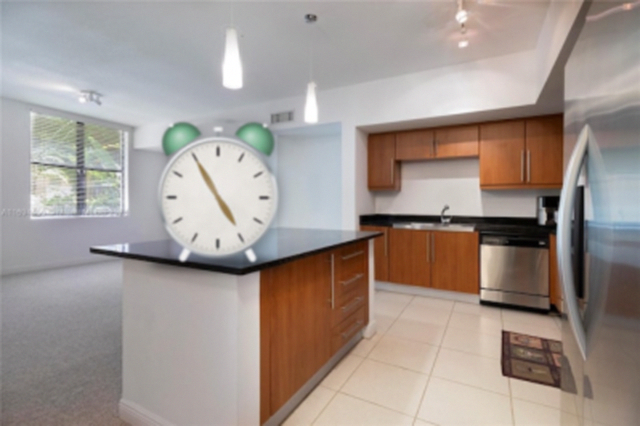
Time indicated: 4:55
